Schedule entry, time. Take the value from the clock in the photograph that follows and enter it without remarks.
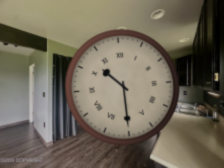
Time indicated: 10:30
